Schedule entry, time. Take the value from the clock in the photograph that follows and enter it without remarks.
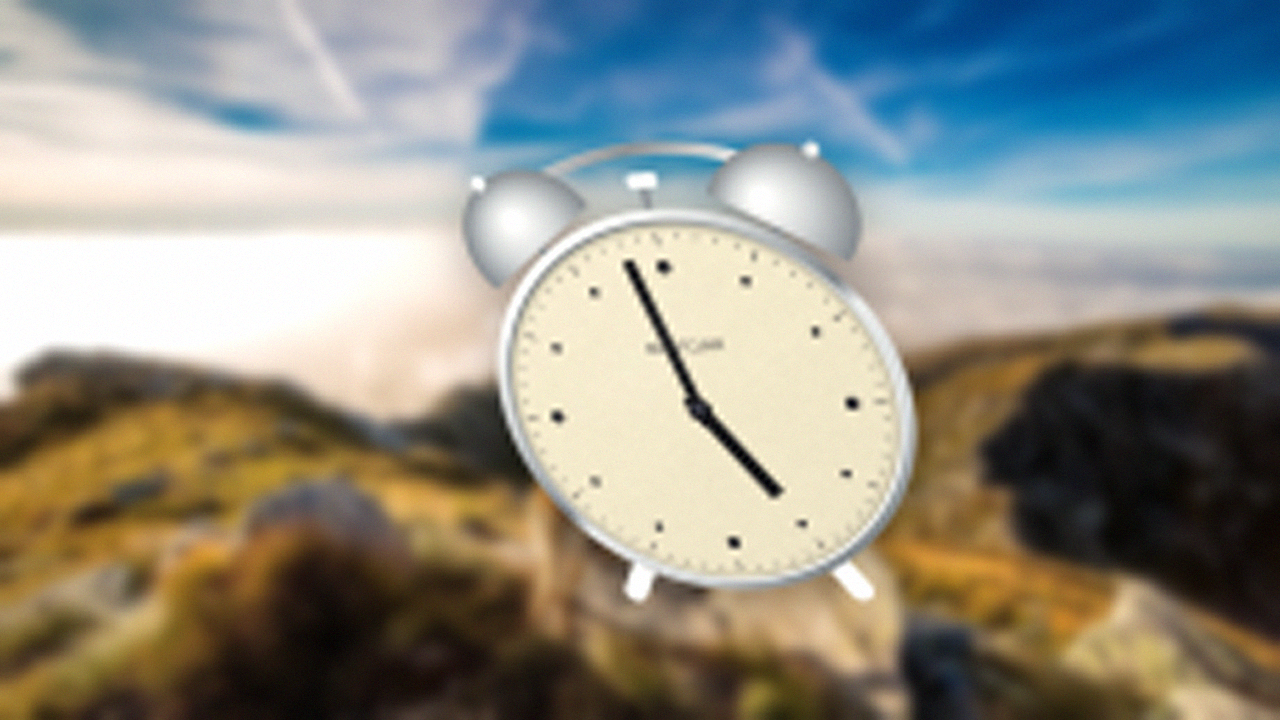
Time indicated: 4:58
